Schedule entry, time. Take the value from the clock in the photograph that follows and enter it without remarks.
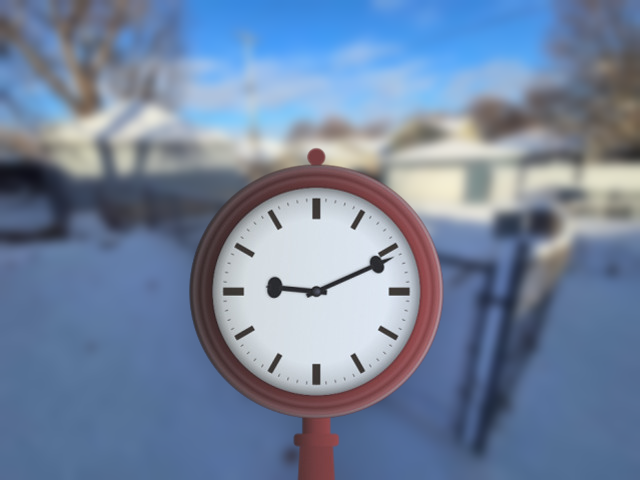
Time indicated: 9:11
